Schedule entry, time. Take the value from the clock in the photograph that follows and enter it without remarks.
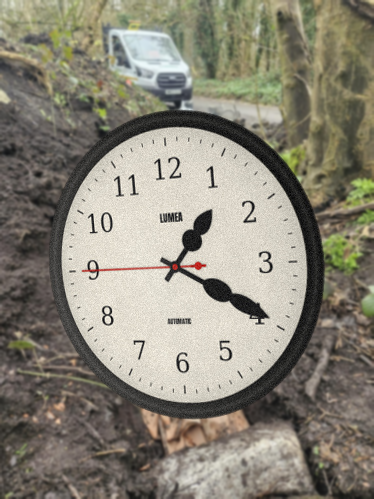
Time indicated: 1:19:45
